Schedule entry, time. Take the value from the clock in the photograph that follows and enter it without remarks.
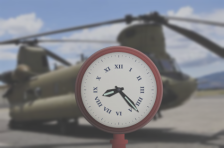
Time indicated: 8:23
